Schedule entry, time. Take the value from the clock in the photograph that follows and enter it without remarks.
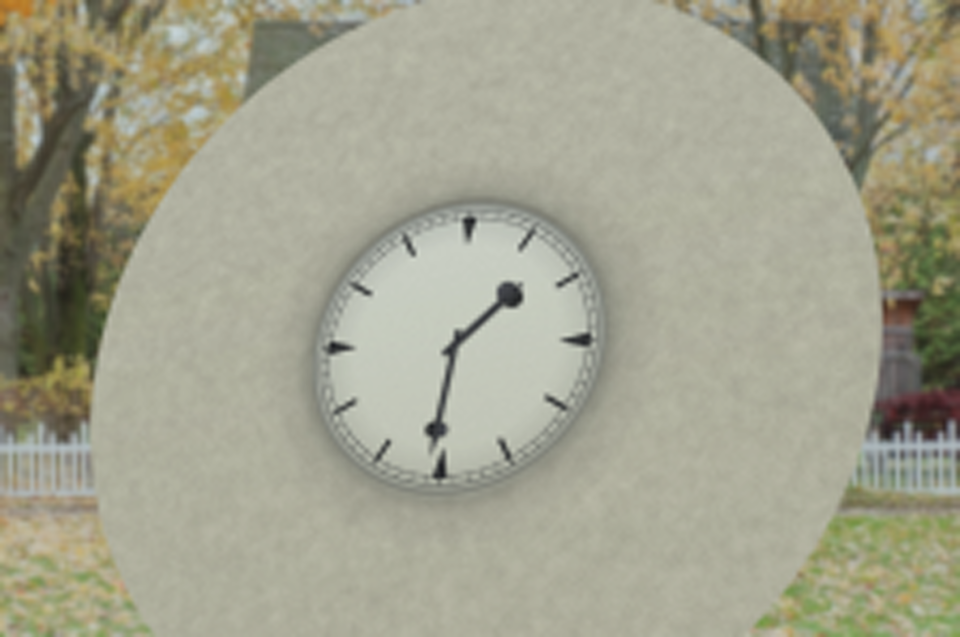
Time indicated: 1:31
